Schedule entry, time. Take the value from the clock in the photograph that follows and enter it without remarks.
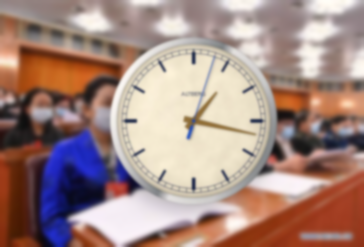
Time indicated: 1:17:03
